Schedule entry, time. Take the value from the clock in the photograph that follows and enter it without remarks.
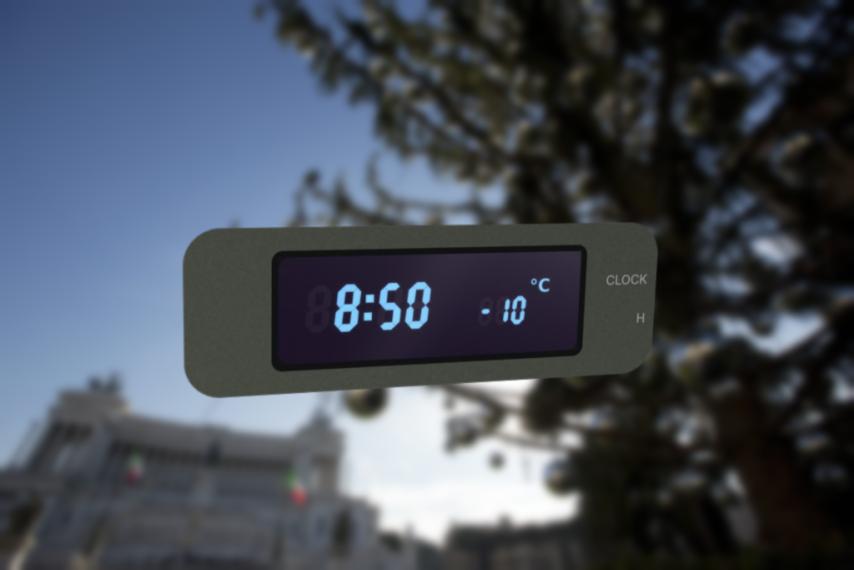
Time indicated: 8:50
